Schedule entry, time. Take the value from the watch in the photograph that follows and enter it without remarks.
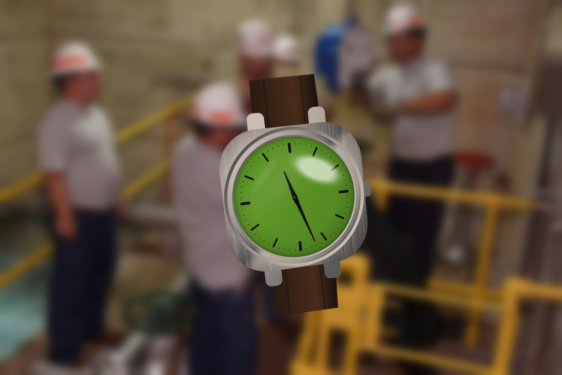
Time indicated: 11:27
